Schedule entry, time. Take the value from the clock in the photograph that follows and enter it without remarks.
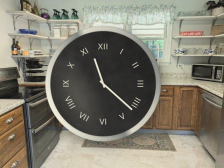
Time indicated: 11:22
